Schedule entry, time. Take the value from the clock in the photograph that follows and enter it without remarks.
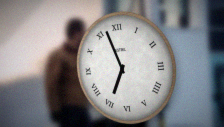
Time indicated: 6:57
